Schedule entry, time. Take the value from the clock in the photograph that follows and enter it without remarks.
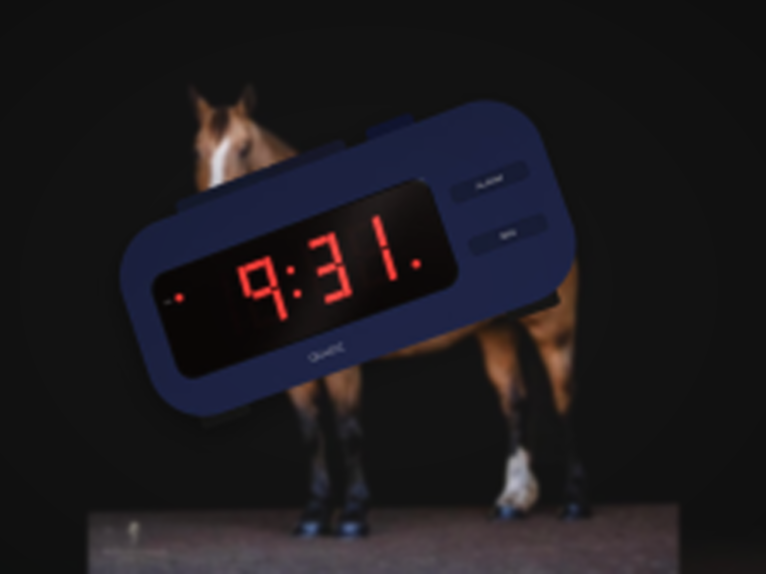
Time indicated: 9:31
